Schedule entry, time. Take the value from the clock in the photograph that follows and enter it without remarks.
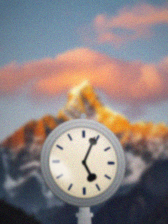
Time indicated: 5:04
